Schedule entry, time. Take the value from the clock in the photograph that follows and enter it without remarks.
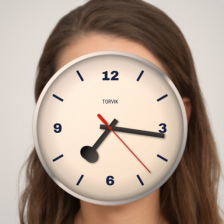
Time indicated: 7:16:23
